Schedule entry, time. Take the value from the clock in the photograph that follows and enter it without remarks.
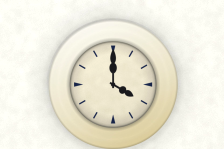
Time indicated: 4:00
